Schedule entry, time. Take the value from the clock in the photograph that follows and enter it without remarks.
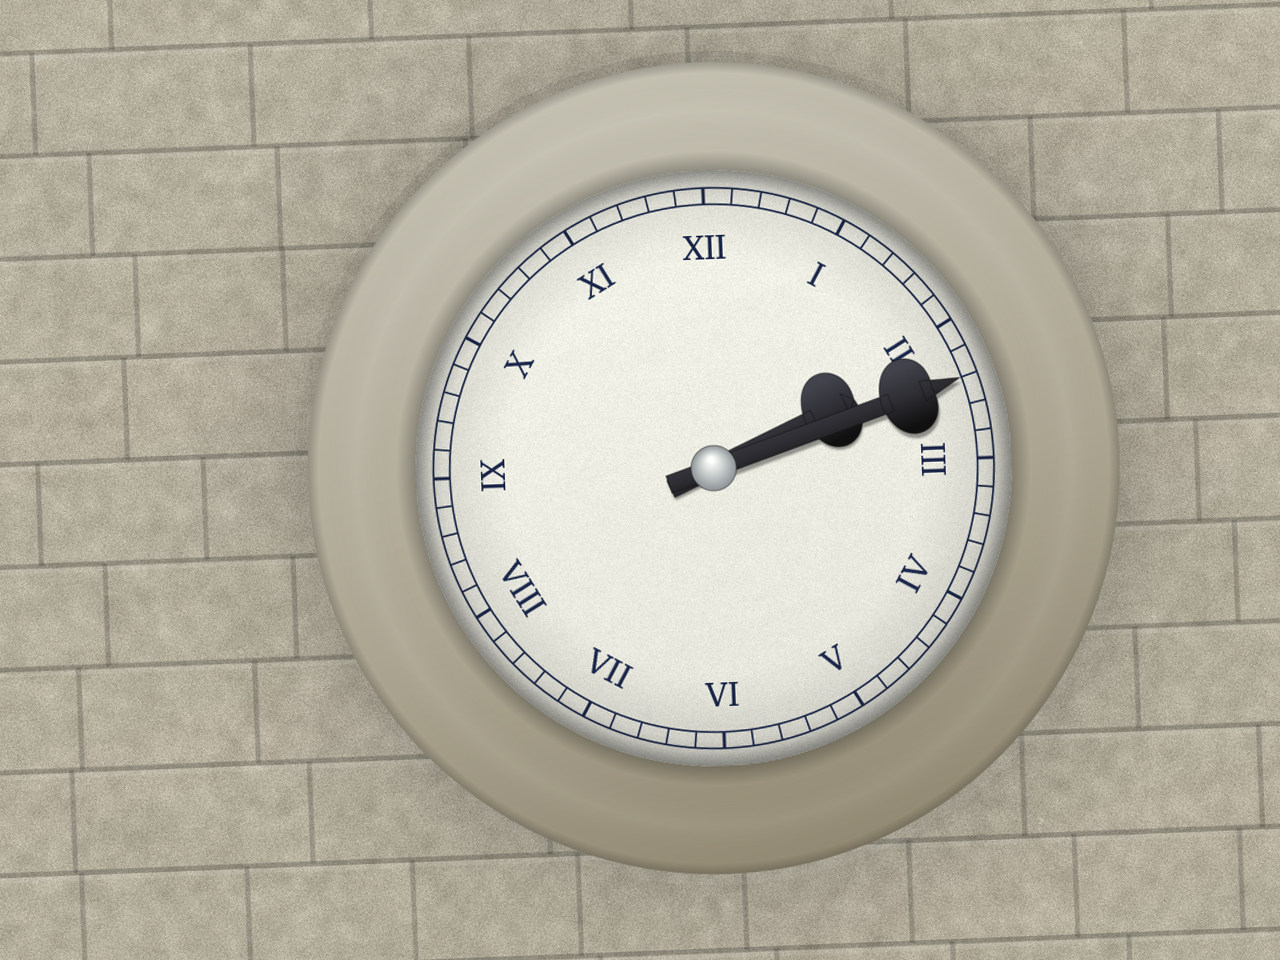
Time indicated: 2:12
